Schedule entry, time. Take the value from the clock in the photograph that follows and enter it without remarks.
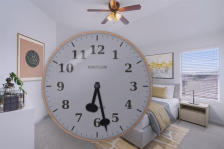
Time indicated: 6:28
